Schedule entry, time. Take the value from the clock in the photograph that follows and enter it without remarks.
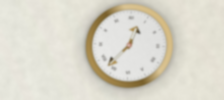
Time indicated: 12:37
